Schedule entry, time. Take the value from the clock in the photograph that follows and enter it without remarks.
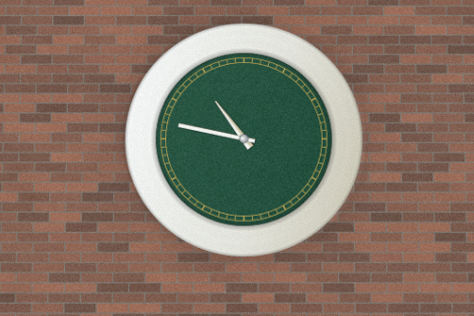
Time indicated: 10:47
